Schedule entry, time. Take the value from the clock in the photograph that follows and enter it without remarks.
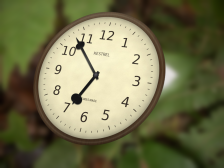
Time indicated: 6:53
